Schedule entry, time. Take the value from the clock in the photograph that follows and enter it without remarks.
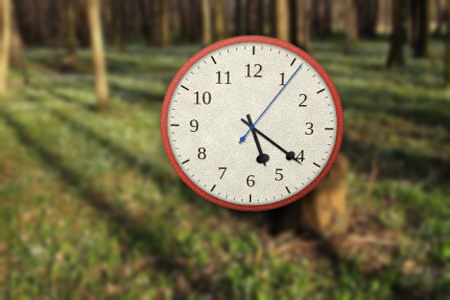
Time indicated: 5:21:06
